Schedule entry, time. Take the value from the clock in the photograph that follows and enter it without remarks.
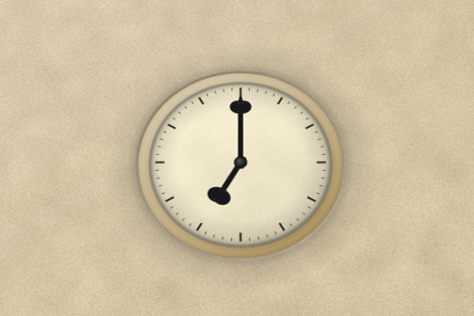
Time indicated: 7:00
